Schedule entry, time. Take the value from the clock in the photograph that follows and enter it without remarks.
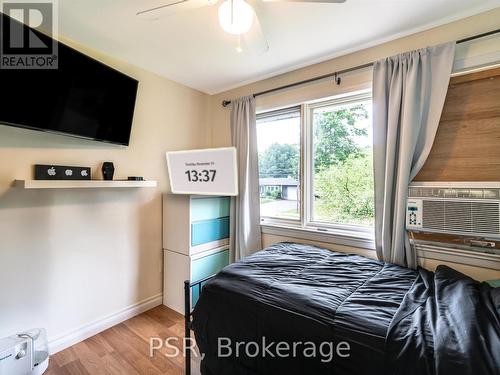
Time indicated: 13:37
